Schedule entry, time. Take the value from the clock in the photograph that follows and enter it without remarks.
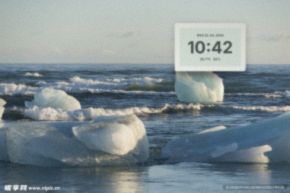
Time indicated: 10:42
